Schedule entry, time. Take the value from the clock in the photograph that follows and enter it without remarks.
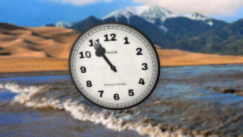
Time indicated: 10:55
